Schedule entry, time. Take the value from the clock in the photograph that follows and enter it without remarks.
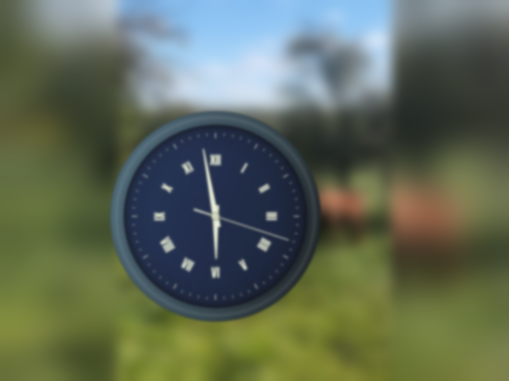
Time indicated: 5:58:18
